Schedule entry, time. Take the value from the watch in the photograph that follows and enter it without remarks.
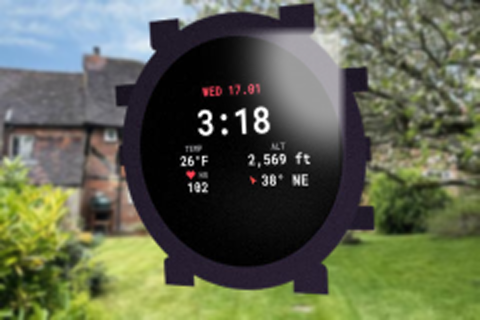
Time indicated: 3:18
